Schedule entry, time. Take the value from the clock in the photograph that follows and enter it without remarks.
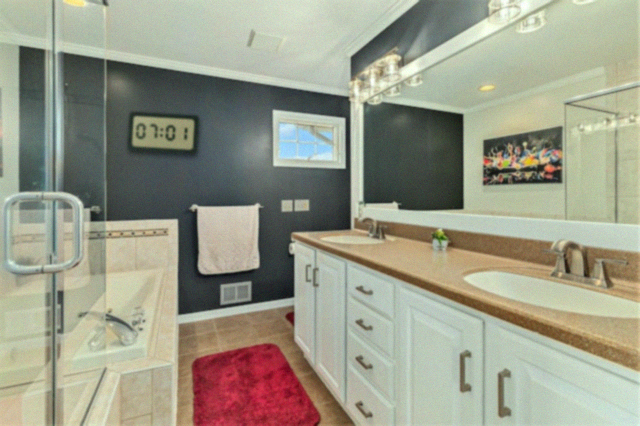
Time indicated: 7:01
